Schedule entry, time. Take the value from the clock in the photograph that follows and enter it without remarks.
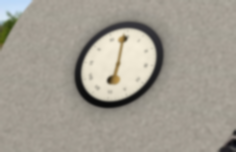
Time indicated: 5:59
